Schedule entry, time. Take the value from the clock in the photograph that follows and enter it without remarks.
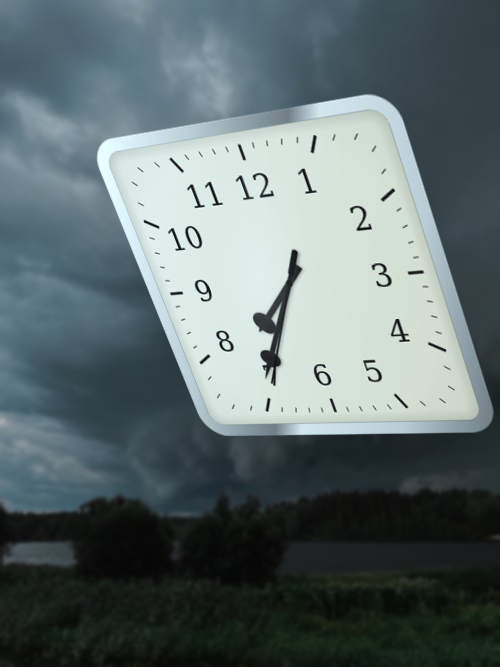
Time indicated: 7:35:35
